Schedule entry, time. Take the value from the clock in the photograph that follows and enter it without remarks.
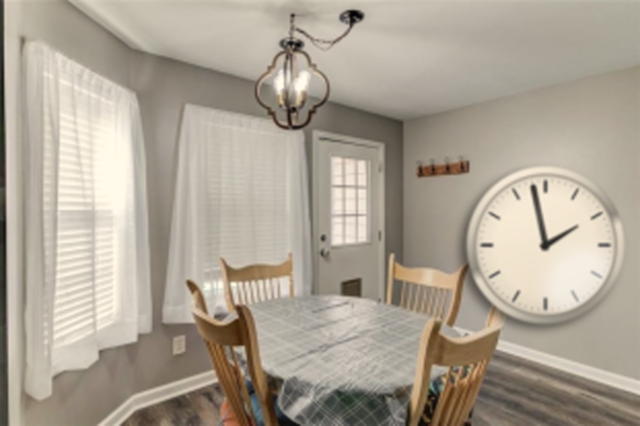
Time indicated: 1:58
